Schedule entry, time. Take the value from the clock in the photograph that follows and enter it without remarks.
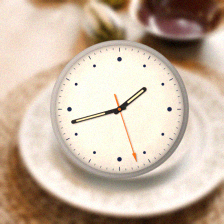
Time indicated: 1:42:27
